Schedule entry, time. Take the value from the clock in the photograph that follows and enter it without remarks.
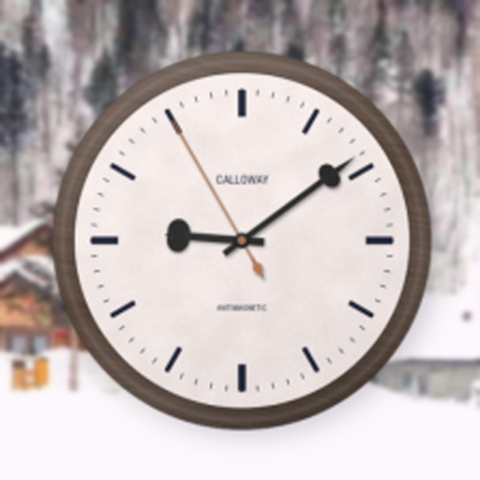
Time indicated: 9:08:55
